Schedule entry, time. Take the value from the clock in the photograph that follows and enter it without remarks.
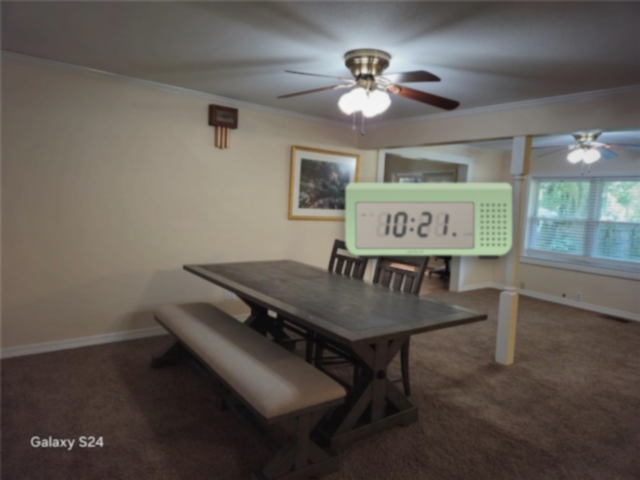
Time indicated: 10:21
